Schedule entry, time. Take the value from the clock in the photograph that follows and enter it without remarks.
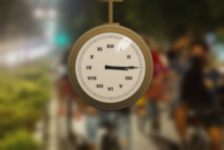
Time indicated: 3:15
